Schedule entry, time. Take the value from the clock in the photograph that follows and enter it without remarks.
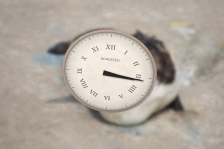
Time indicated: 3:16
